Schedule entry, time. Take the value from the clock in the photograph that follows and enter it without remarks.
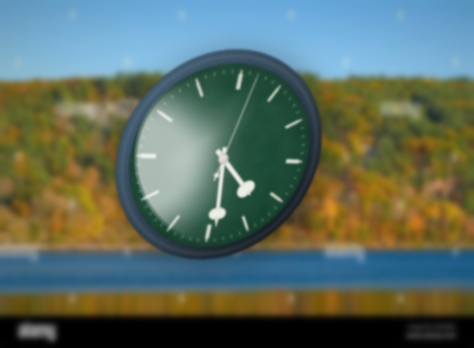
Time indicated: 4:29:02
